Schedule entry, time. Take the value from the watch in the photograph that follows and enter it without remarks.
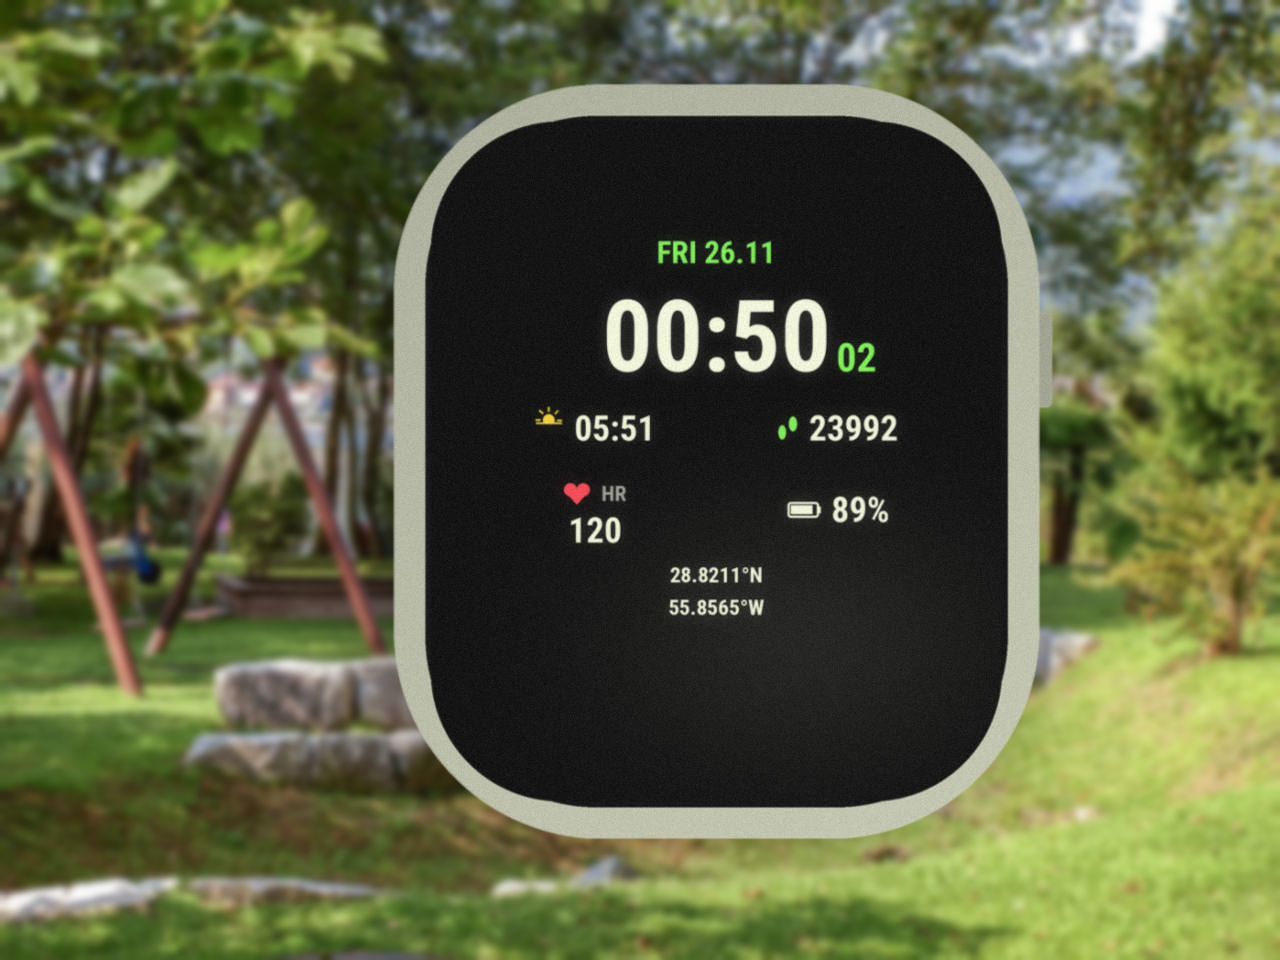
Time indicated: 0:50:02
